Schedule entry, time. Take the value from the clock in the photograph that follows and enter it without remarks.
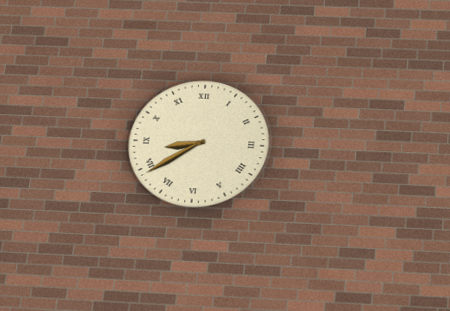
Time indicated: 8:39
